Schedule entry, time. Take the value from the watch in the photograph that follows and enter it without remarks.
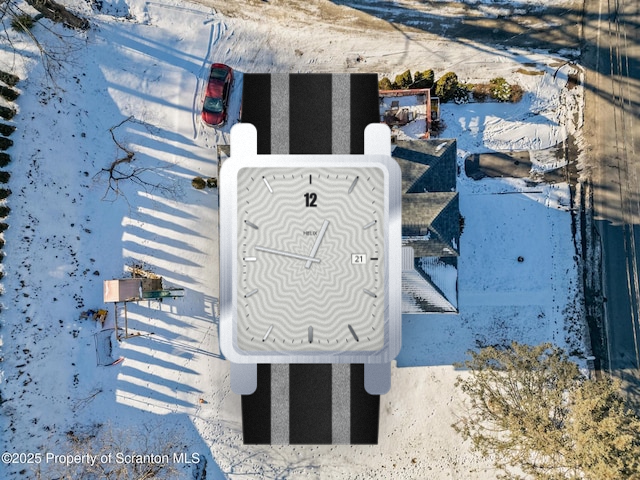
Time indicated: 12:47
